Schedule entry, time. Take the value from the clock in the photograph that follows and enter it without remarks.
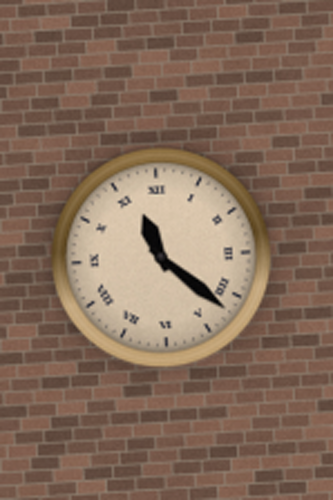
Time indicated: 11:22
